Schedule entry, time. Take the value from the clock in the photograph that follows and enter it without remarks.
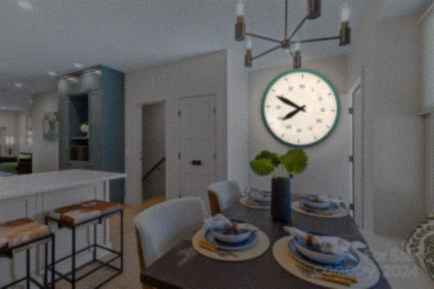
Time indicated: 7:49
